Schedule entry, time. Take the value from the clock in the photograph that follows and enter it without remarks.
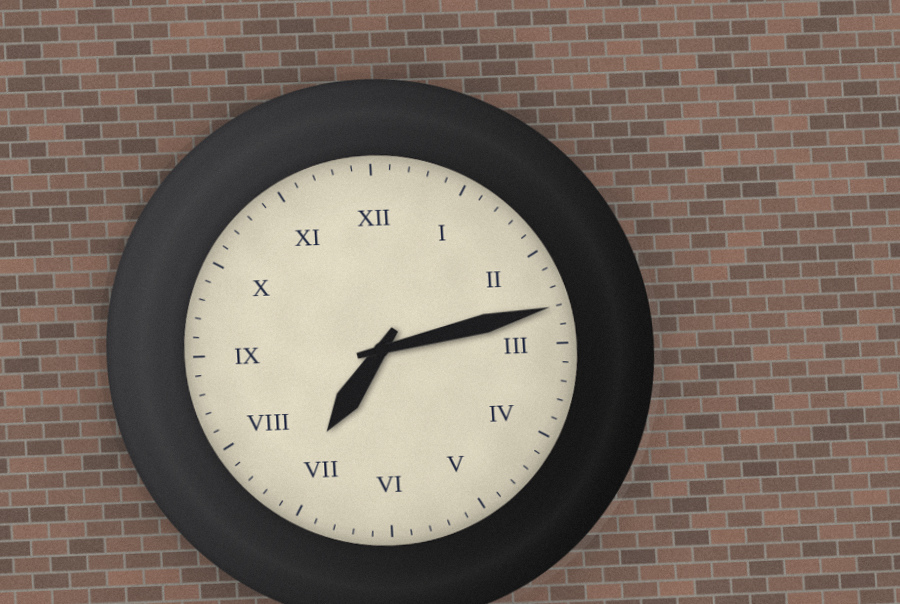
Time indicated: 7:13
